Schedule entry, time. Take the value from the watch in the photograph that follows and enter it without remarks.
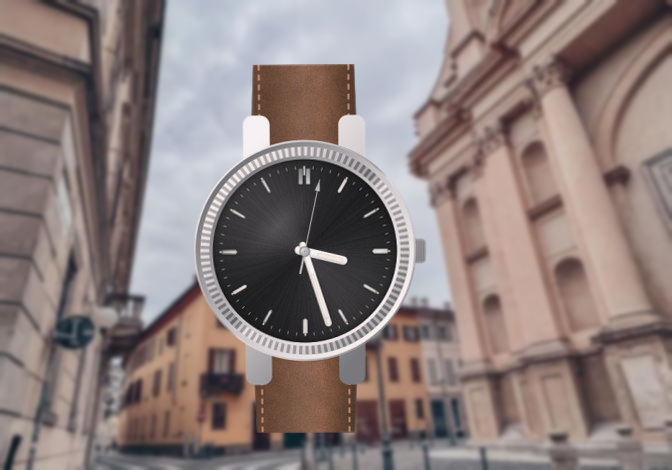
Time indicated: 3:27:02
